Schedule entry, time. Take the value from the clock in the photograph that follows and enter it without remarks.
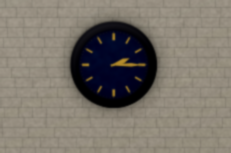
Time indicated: 2:15
